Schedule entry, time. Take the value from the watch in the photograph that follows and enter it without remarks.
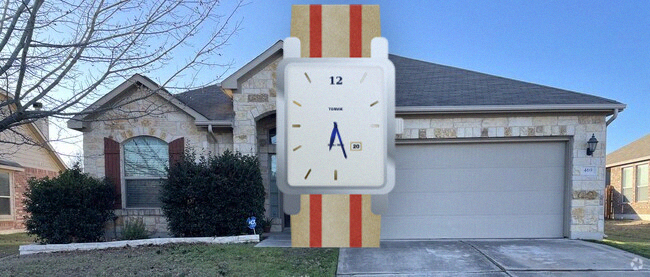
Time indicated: 6:27
